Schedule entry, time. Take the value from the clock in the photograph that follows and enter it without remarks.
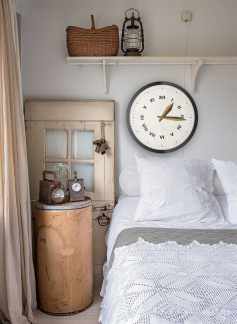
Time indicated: 1:16
